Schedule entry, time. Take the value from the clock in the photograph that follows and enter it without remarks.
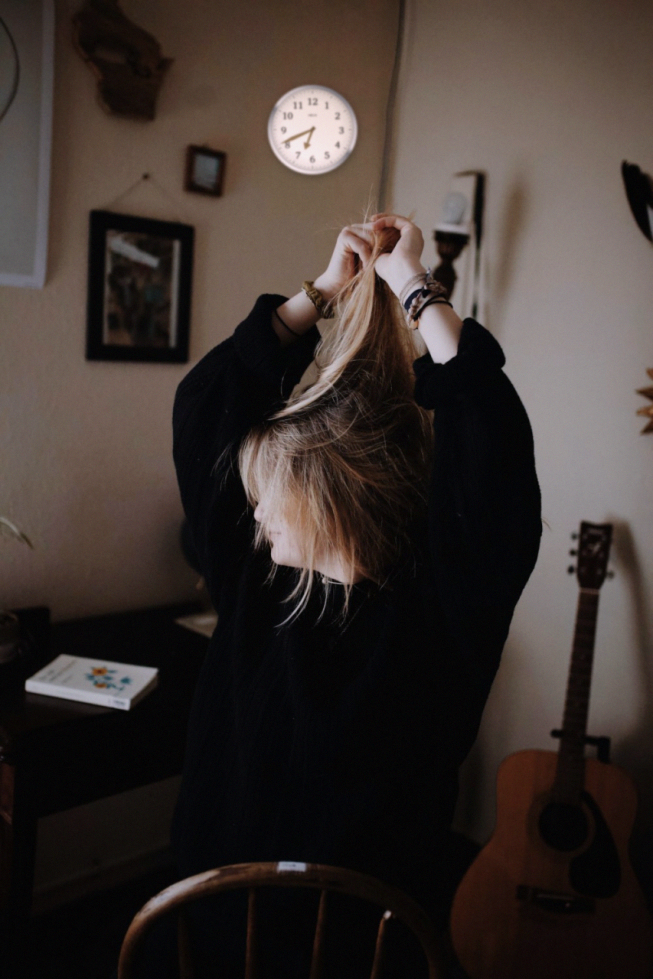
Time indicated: 6:41
